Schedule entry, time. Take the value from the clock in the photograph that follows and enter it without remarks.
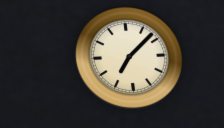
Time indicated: 7:08
